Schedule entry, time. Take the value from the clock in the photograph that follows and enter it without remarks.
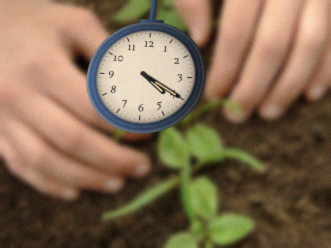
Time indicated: 4:20
